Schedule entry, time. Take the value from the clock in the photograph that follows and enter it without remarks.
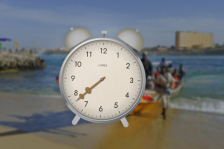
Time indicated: 7:38
